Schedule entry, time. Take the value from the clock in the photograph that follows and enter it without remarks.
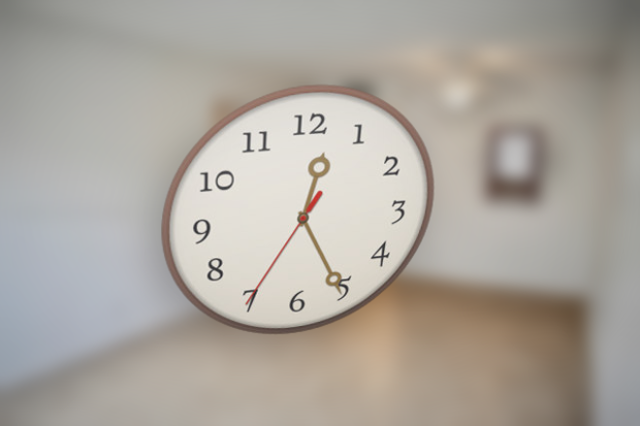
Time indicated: 12:25:35
